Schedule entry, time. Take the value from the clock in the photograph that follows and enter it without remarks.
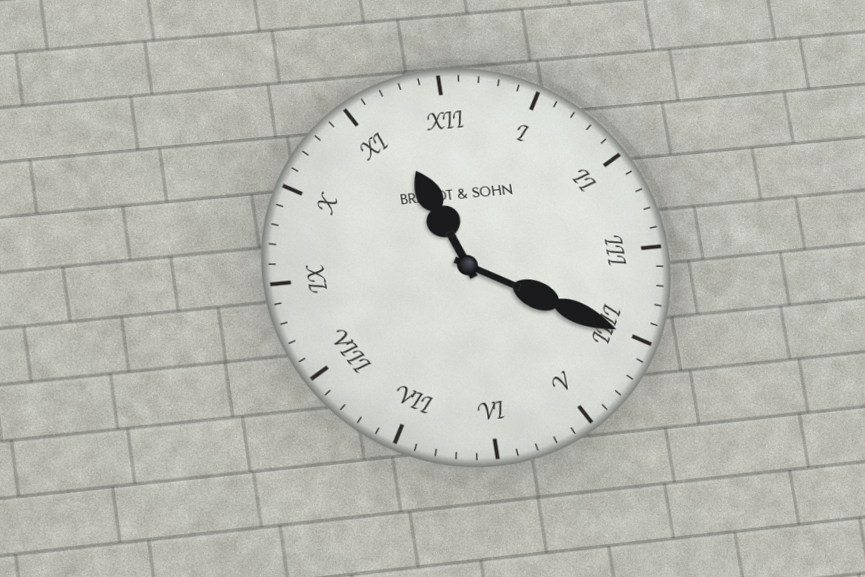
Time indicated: 11:20
